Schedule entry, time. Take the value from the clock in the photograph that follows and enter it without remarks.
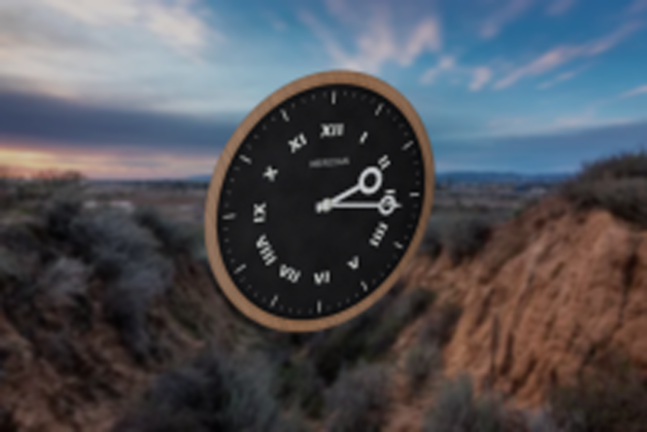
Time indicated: 2:16
